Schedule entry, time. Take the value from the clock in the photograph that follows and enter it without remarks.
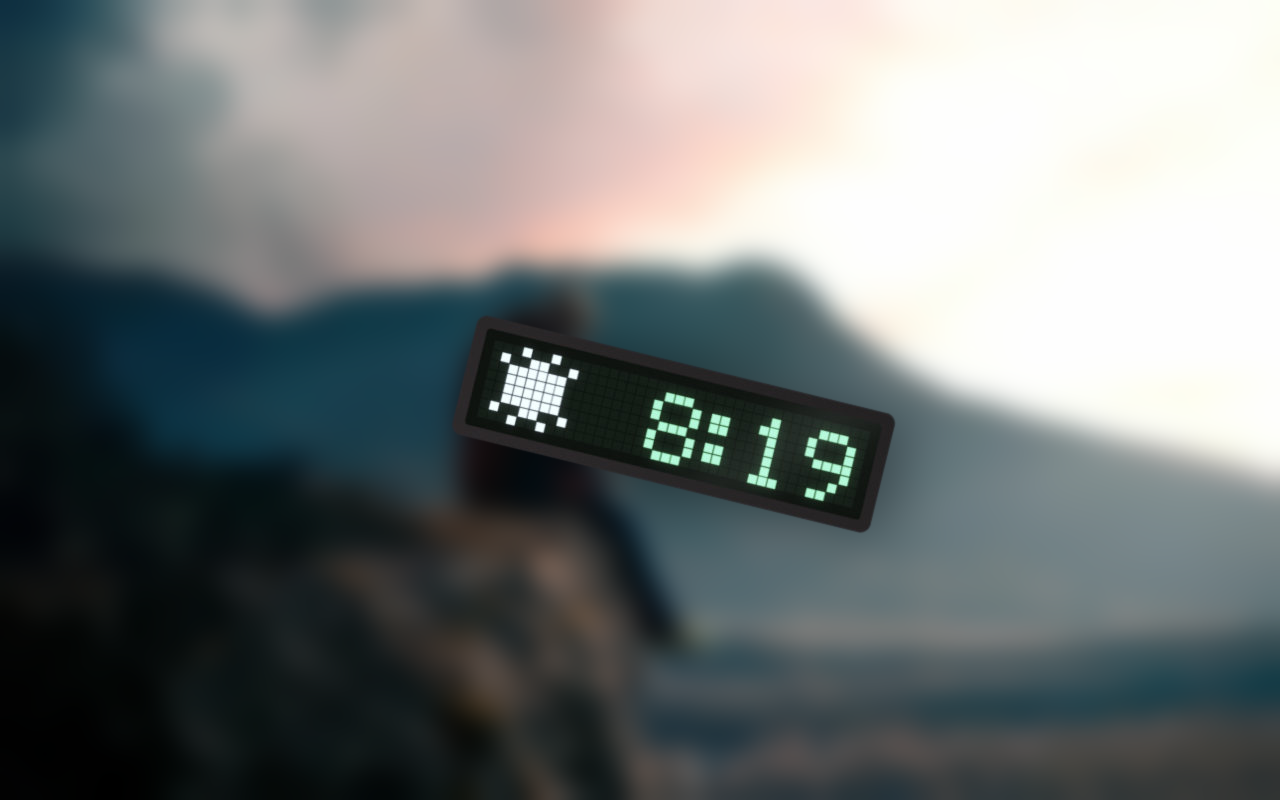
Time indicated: 8:19
